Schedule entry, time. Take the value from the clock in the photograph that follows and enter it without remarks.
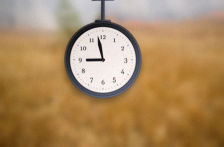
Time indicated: 8:58
